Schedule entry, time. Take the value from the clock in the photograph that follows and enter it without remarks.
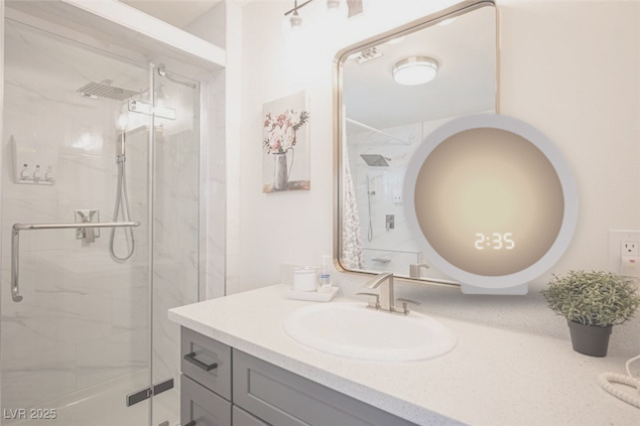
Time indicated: 2:35
